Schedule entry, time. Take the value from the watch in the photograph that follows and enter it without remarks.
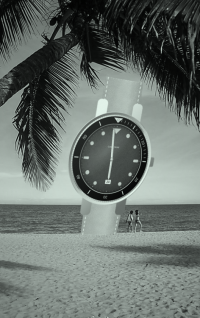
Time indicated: 5:59
